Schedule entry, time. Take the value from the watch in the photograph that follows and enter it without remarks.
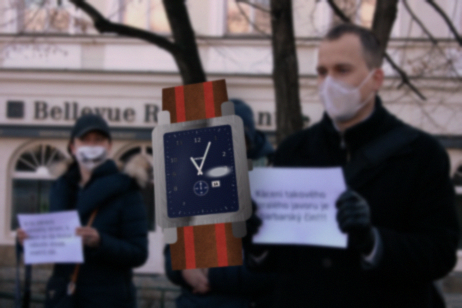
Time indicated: 11:04
